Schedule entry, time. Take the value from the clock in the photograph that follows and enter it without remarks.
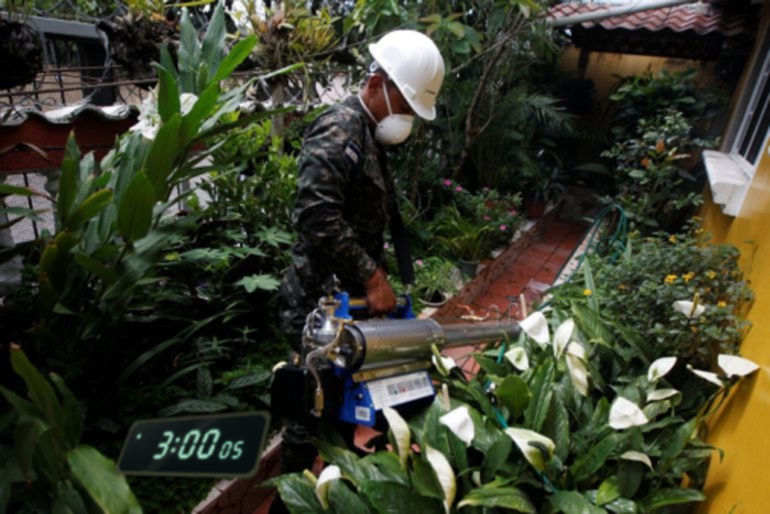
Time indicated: 3:00:05
